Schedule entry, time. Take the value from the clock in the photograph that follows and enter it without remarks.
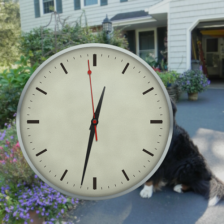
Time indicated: 12:31:59
